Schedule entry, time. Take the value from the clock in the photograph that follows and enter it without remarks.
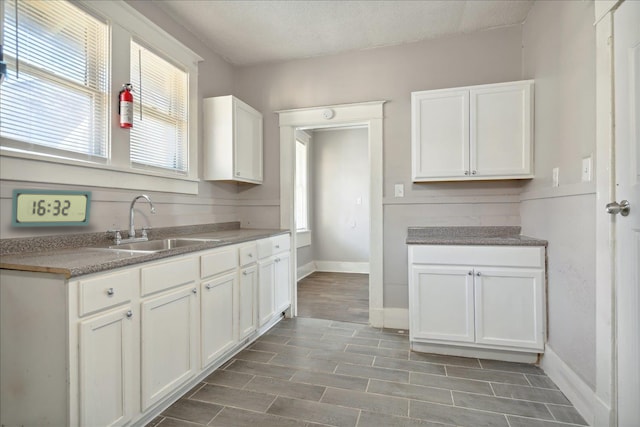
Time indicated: 16:32
